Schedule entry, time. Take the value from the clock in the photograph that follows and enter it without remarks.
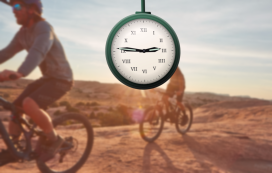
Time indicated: 2:46
